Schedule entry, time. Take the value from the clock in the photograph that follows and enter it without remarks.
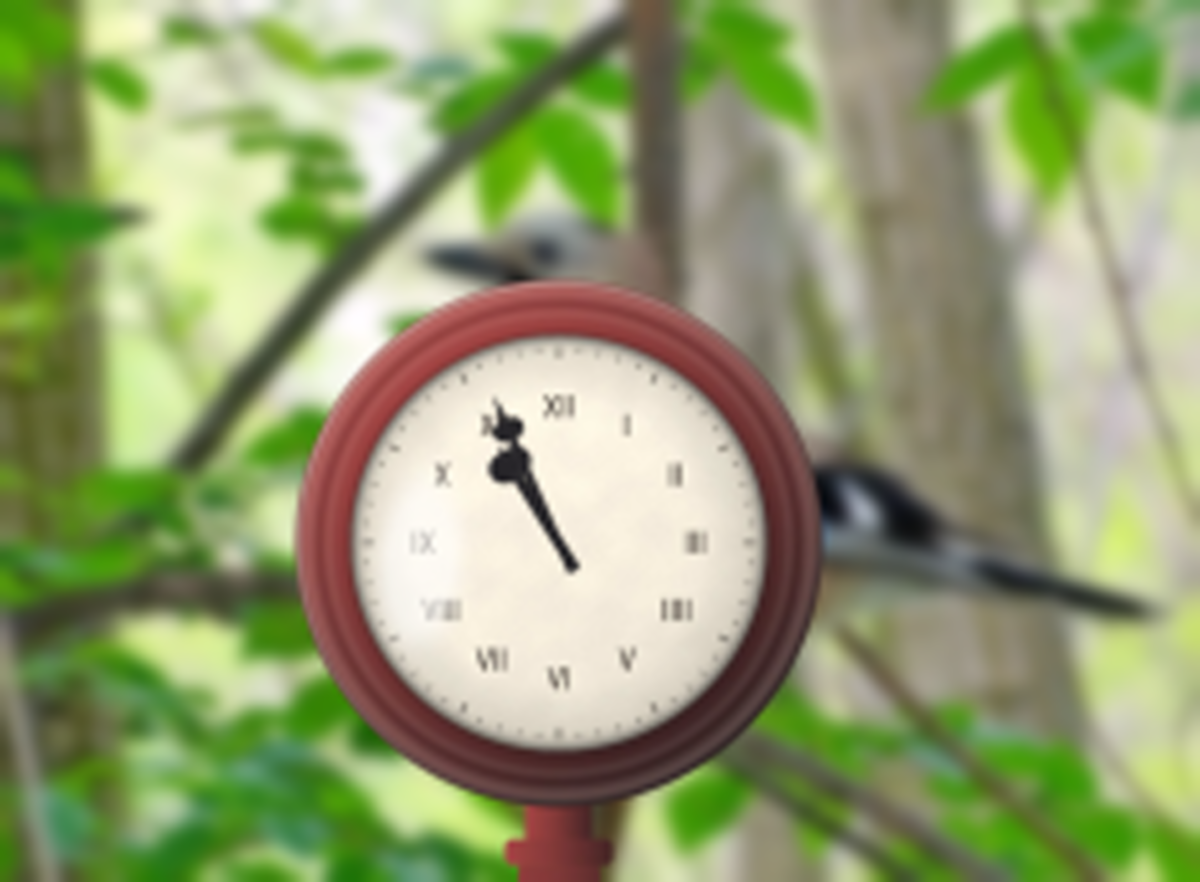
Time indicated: 10:56
